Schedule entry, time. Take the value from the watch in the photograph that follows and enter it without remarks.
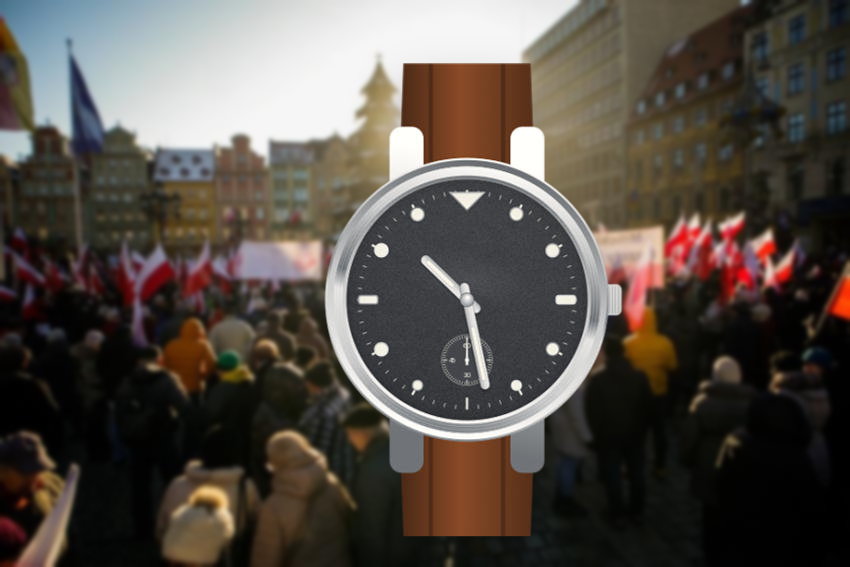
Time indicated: 10:28
